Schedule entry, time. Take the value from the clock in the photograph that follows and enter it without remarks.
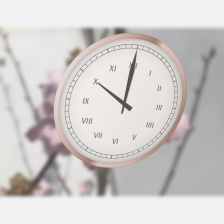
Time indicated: 10:00
